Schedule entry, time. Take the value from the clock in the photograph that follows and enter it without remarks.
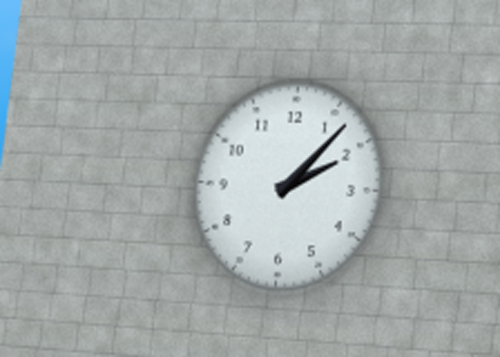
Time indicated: 2:07
